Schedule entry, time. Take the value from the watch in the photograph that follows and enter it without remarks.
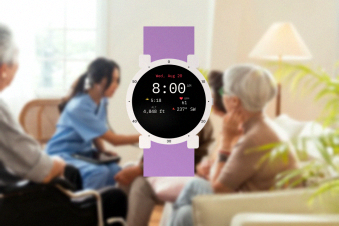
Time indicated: 8:00
